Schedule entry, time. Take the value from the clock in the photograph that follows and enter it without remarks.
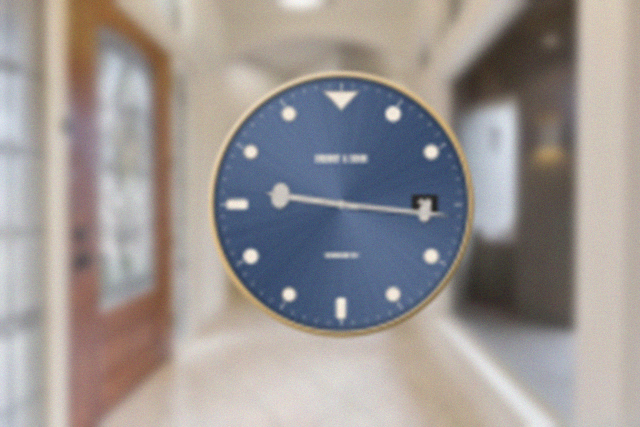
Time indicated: 9:16
